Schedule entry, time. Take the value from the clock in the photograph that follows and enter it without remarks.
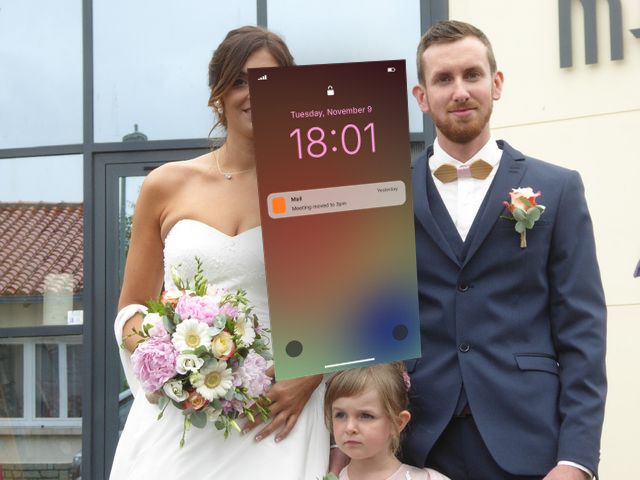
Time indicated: 18:01
